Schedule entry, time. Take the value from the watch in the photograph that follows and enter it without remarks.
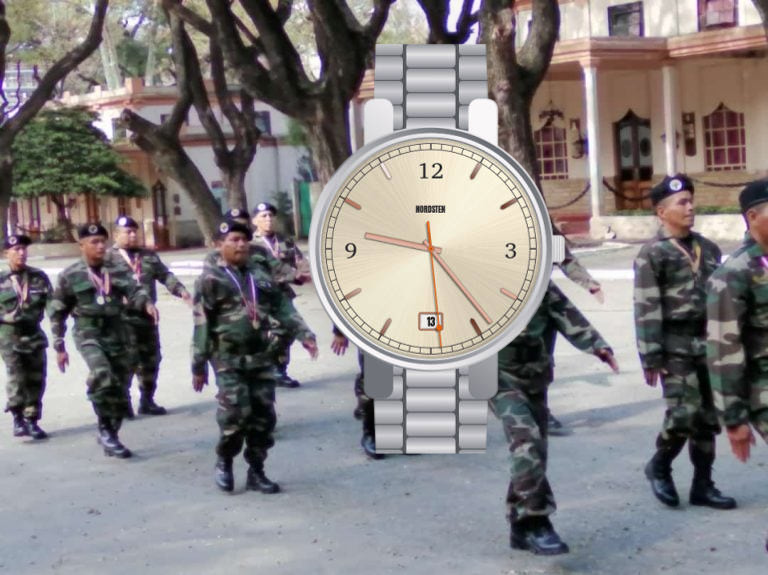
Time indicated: 9:23:29
